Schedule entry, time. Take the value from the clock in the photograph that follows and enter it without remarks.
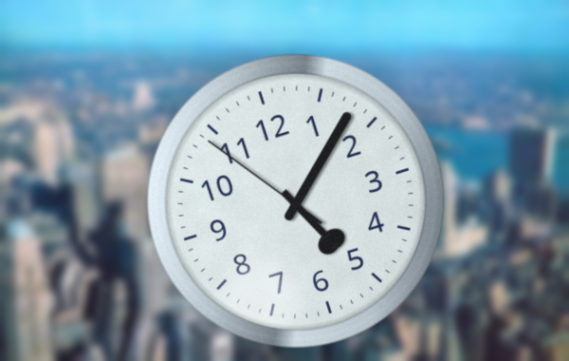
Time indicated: 5:07:54
